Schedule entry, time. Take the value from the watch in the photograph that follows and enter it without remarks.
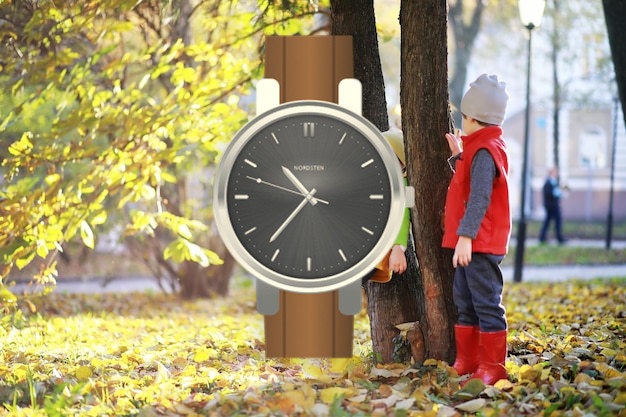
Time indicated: 10:36:48
